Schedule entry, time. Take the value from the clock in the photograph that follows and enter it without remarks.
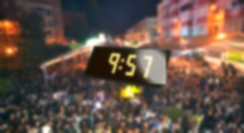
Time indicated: 9:57
